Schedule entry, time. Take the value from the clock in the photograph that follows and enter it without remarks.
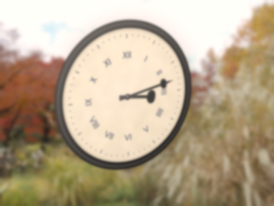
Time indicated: 3:13
